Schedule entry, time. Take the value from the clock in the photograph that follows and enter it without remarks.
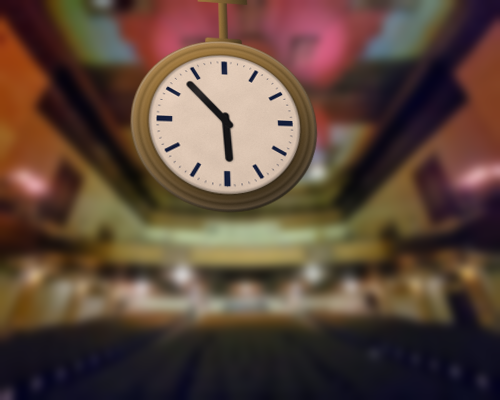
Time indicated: 5:53
